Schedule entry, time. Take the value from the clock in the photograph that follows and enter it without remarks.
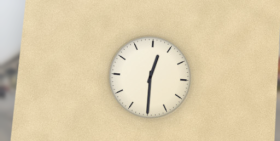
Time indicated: 12:30
